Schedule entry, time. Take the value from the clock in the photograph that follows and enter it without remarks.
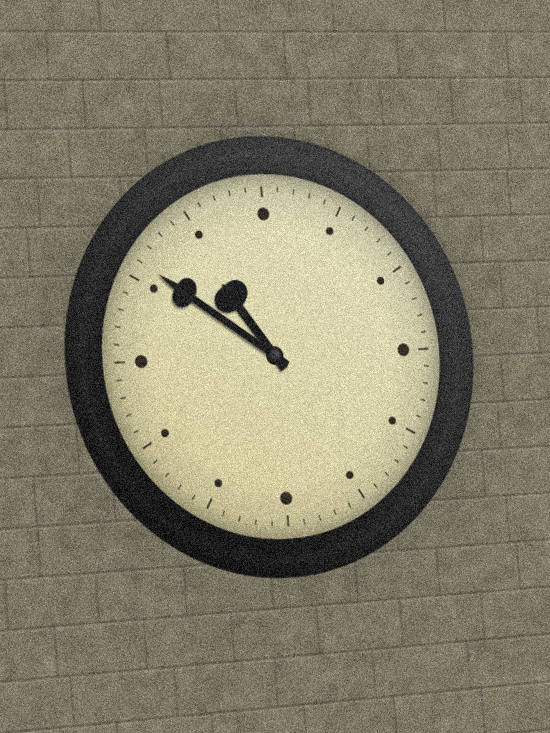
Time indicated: 10:51
